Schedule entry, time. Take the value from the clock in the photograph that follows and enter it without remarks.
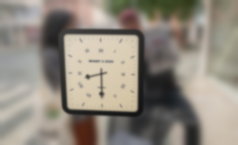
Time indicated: 8:30
